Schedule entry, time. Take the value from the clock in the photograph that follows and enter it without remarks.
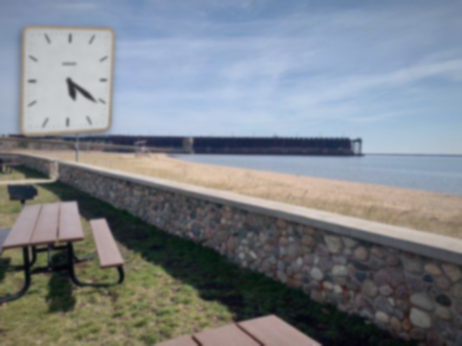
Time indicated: 5:21
